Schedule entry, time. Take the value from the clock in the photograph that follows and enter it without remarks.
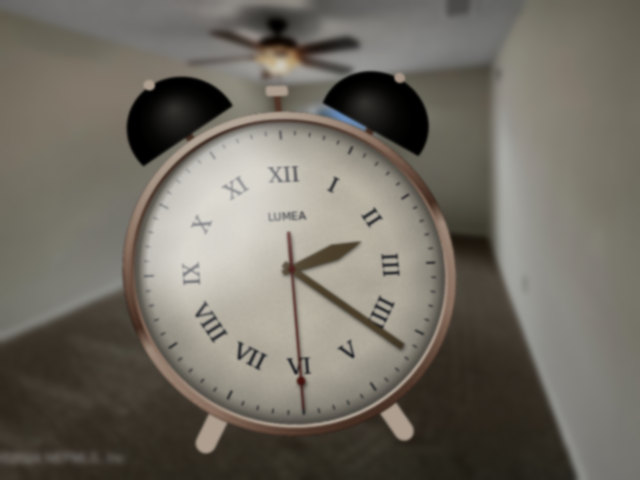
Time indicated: 2:21:30
